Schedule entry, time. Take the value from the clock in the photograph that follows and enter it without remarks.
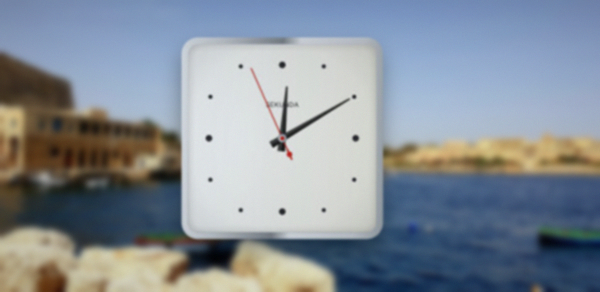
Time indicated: 12:09:56
